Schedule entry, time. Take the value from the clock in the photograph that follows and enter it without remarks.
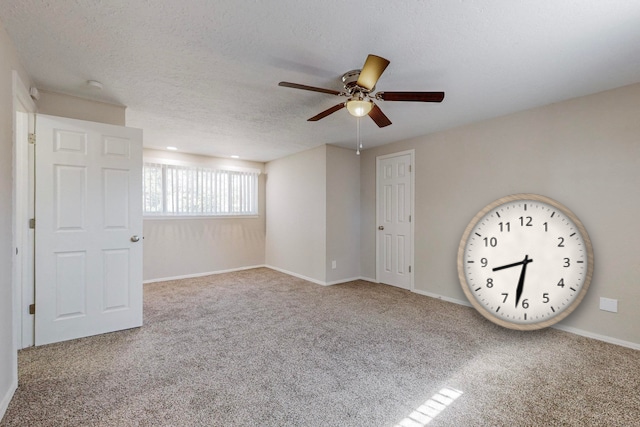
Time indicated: 8:32
